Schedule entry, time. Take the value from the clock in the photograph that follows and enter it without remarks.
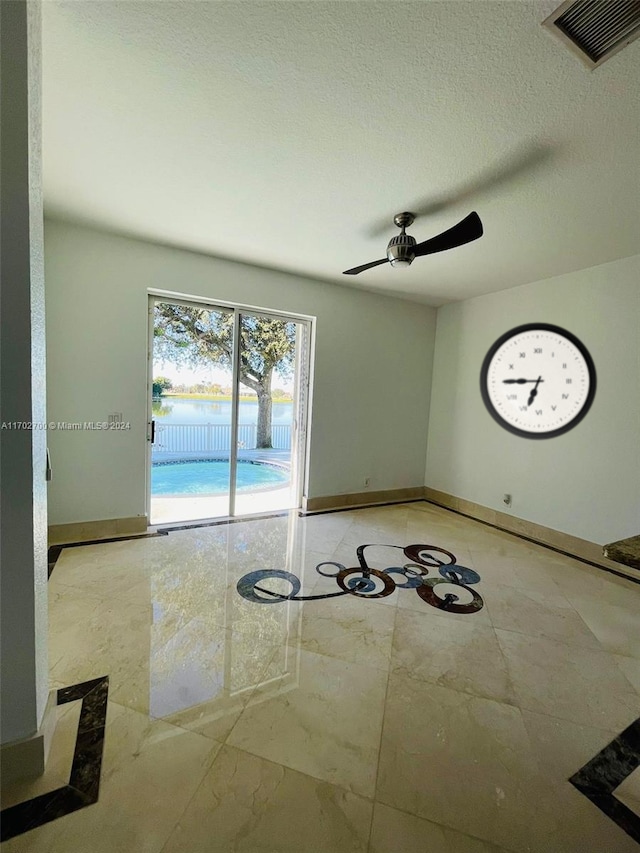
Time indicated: 6:45
